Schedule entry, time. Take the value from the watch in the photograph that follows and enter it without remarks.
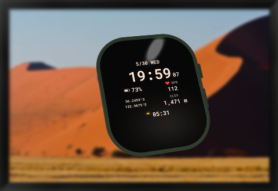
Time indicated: 19:59
